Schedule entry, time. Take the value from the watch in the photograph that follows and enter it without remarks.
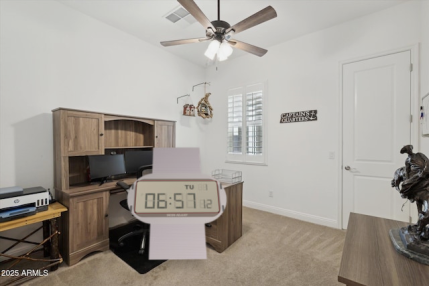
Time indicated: 6:57:12
